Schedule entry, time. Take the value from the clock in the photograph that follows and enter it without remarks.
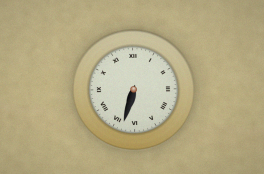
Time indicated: 6:33
